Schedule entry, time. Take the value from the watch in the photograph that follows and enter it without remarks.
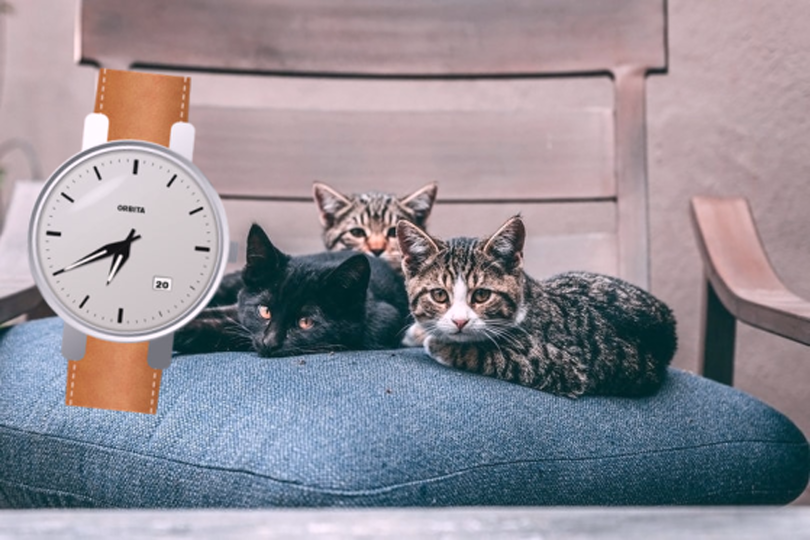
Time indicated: 6:40
